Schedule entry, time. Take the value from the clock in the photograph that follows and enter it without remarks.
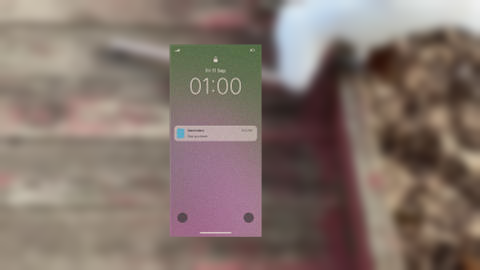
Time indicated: 1:00
